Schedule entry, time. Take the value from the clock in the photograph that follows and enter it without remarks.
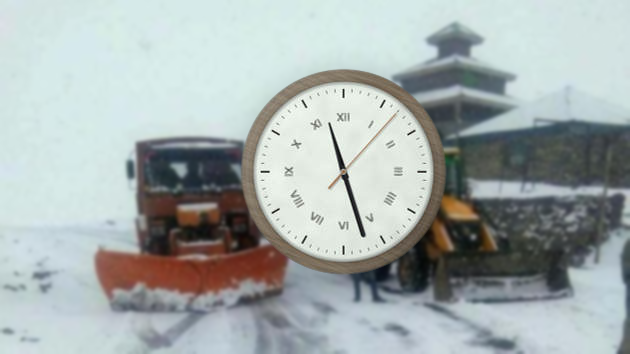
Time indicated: 11:27:07
